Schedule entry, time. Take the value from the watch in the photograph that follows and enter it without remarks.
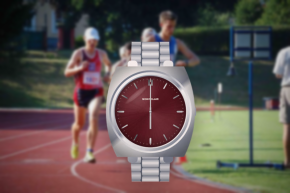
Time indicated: 6:00
